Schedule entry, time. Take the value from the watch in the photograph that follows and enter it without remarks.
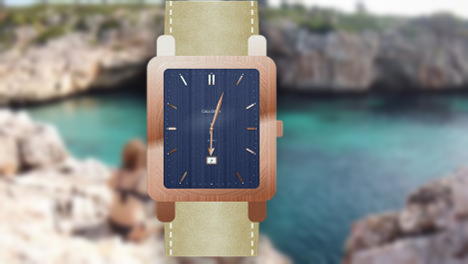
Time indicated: 6:03
